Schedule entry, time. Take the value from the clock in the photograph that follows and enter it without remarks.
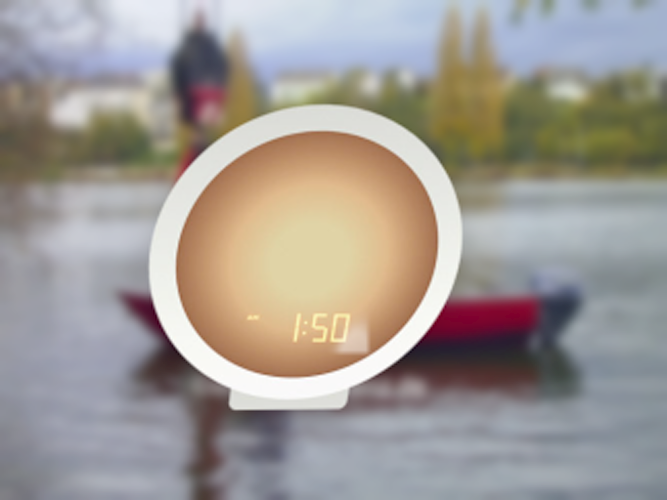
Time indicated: 1:50
